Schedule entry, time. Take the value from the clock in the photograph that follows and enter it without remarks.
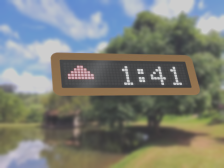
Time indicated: 1:41
